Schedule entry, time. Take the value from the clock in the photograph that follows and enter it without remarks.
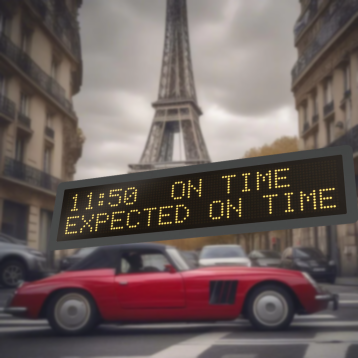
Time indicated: 11:50
